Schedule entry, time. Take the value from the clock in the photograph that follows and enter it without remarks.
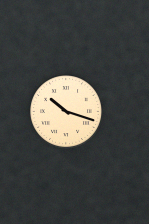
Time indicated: 10:18
